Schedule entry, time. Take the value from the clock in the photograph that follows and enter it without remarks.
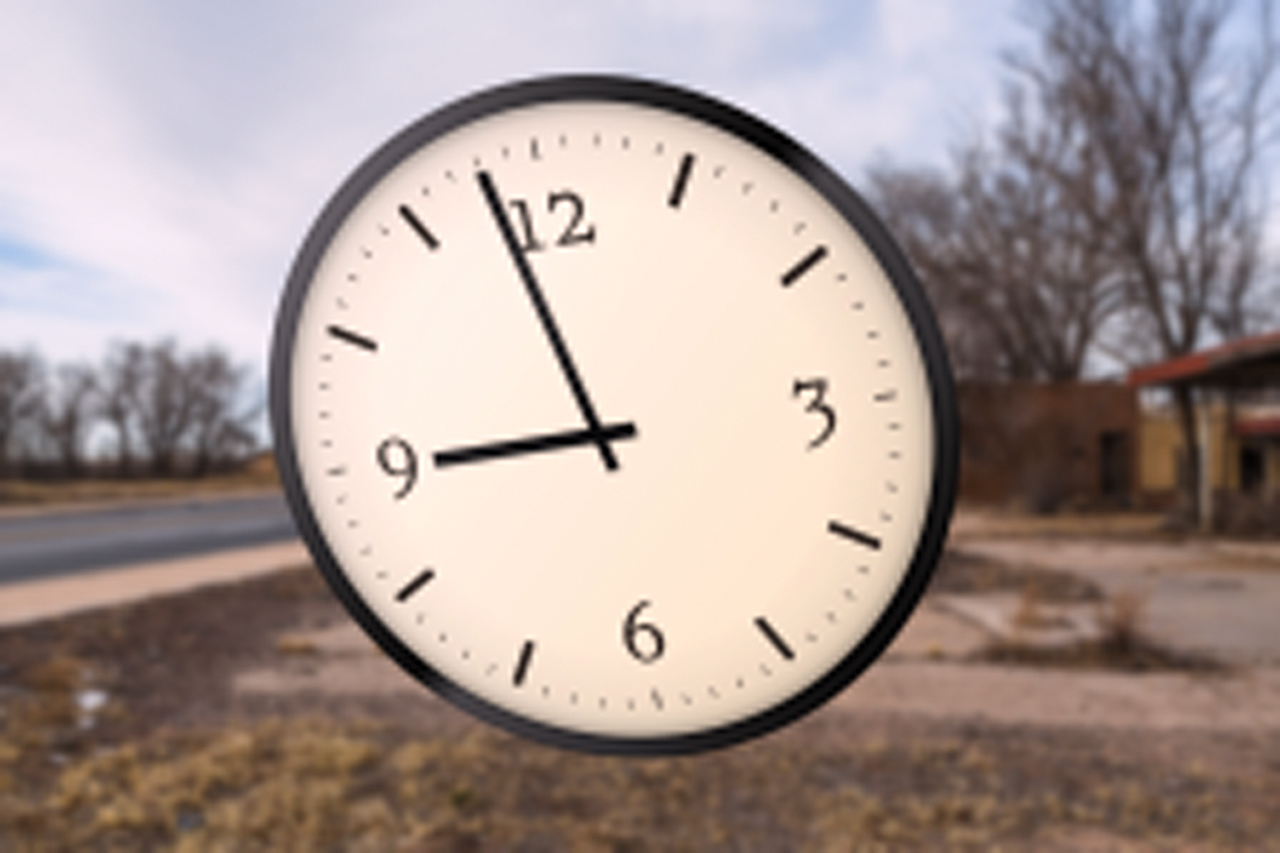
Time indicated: 8:58
